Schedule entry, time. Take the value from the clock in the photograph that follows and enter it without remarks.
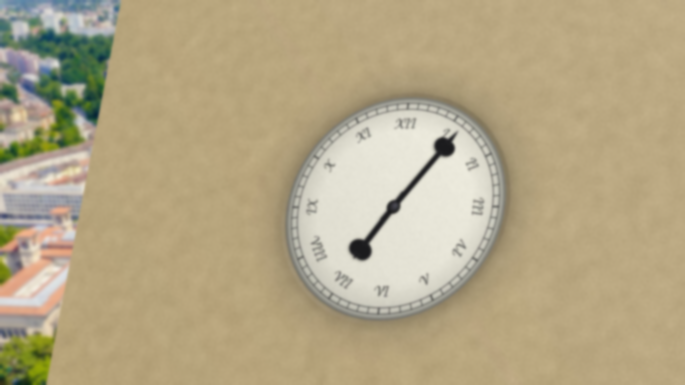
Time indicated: 7:06
